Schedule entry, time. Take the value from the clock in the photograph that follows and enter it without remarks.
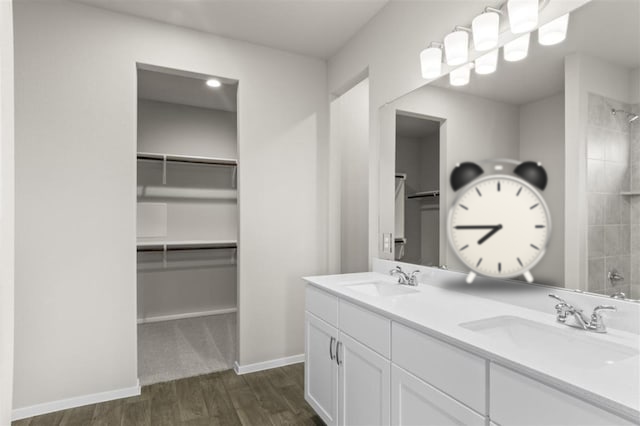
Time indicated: 7:45
